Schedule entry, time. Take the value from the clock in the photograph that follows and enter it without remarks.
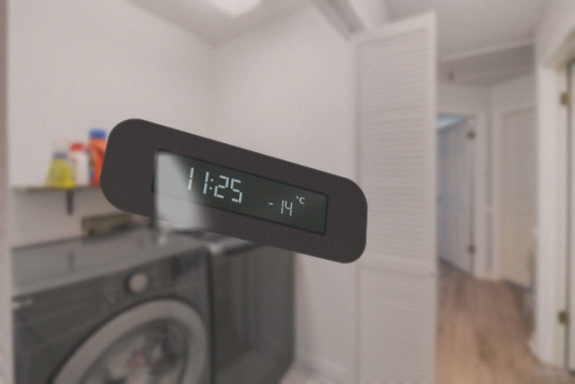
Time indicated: 11:25
